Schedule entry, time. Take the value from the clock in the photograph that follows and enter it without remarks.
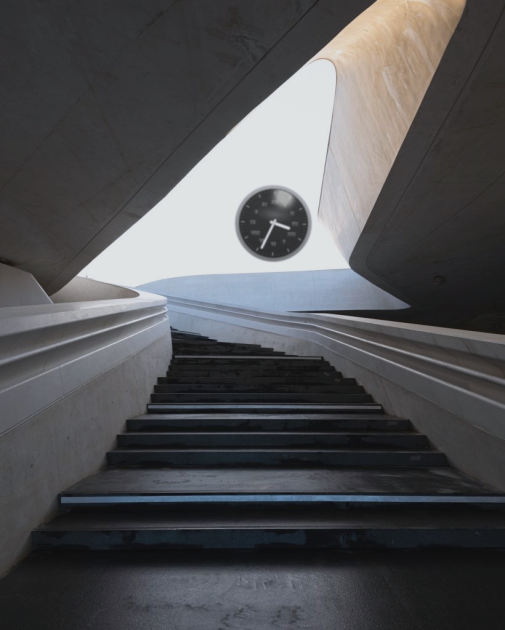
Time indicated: 3:34
